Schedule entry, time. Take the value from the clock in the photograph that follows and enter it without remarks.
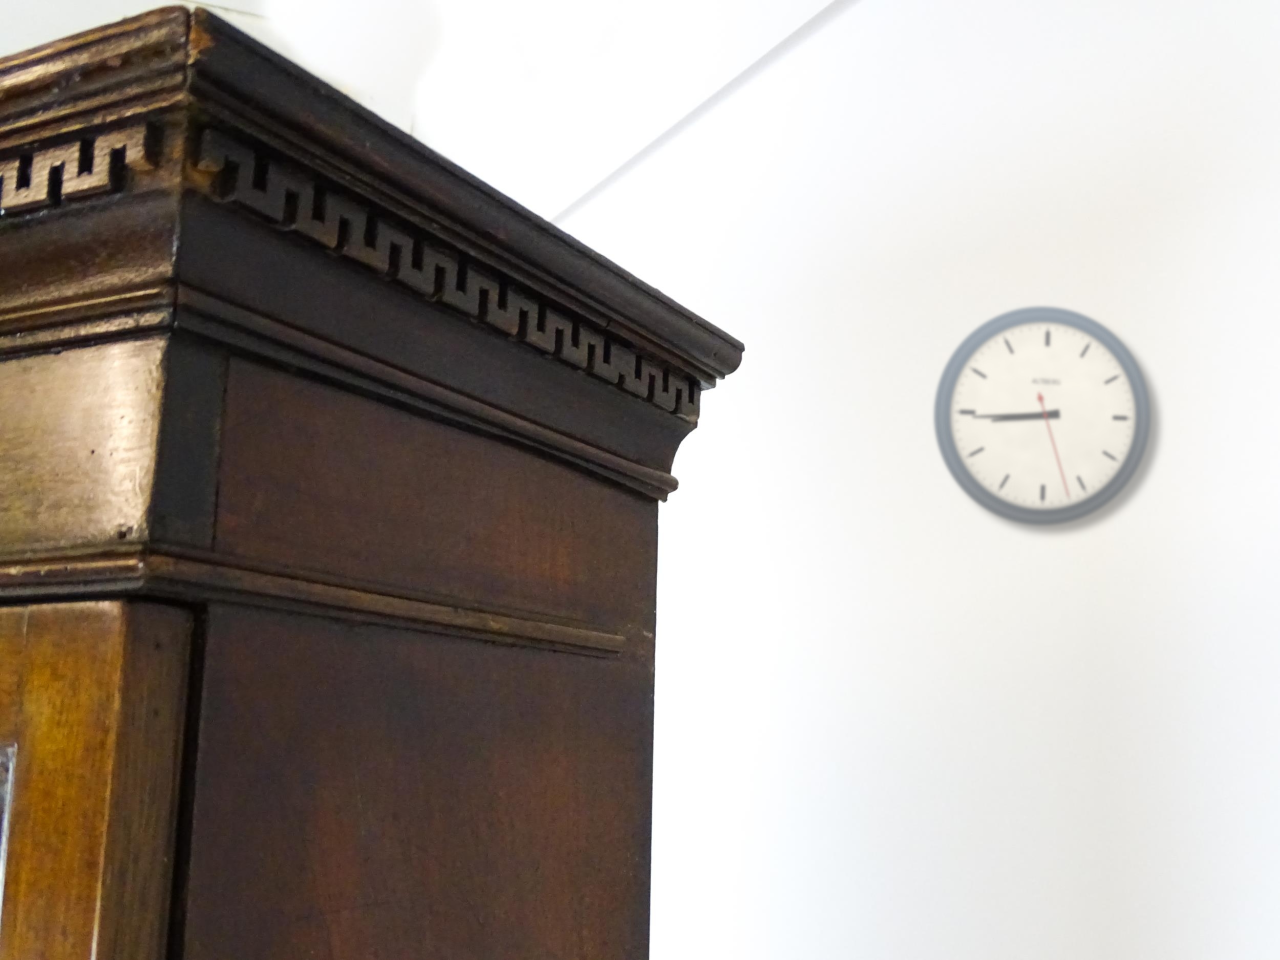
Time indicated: 8:44:27
